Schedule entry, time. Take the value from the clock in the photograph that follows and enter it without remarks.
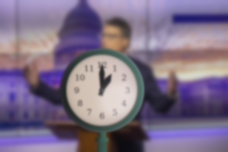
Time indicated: 1:00
